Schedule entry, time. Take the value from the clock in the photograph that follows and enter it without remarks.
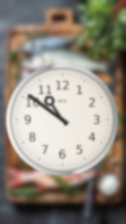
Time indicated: 10:51
